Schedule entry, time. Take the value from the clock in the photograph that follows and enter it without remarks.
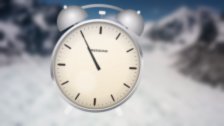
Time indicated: 10:55
